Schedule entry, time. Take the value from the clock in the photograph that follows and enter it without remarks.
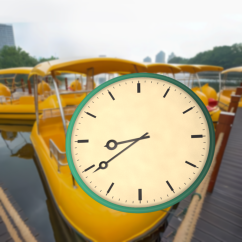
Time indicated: 8:39
